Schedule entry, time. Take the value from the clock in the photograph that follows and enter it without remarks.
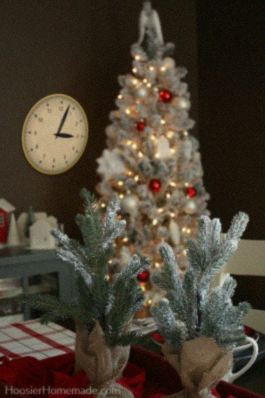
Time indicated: 3:03
